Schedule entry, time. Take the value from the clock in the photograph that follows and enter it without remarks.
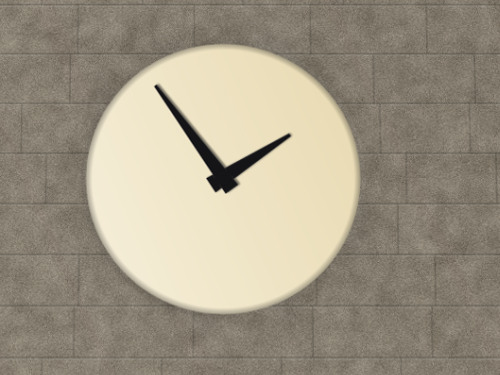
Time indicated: 1:54
